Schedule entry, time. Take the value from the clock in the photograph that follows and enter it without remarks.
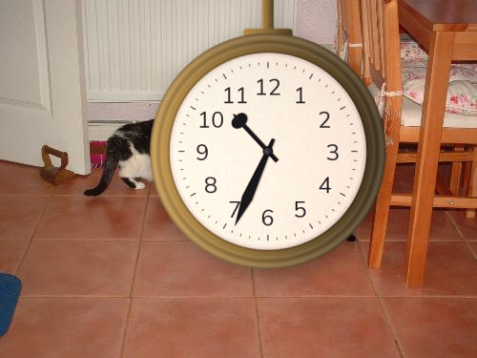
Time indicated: 10:34
